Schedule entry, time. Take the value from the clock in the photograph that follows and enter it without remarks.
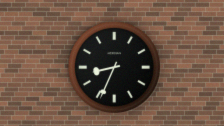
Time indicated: 8:34
